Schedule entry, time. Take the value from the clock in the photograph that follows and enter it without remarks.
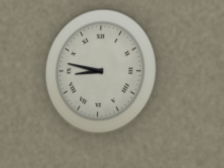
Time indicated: 8:47
